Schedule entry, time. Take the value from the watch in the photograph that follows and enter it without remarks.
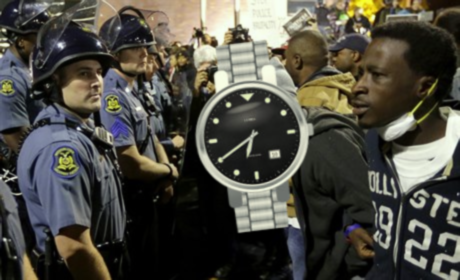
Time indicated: 6:40
